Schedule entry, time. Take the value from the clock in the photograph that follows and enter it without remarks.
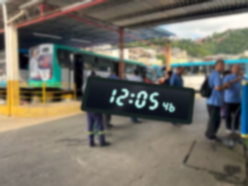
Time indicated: 12:05
